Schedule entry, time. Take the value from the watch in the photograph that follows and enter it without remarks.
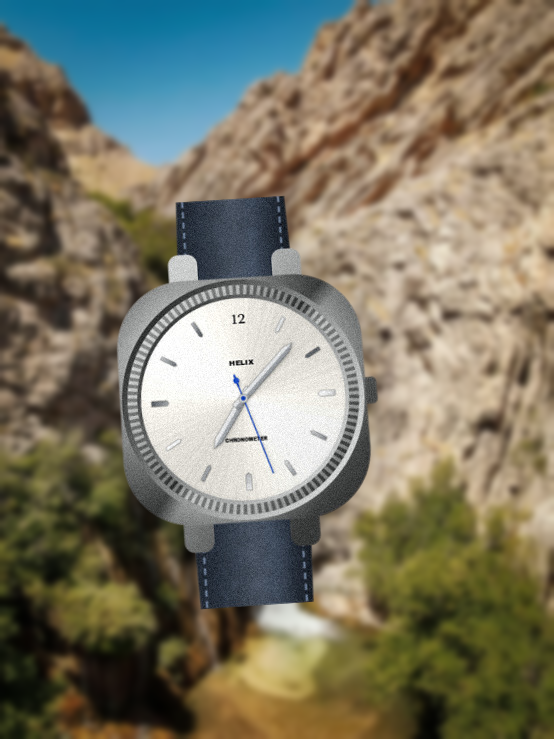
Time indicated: 7:07:27
